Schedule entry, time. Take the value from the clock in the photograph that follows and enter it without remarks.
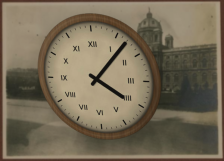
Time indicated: 4:07
